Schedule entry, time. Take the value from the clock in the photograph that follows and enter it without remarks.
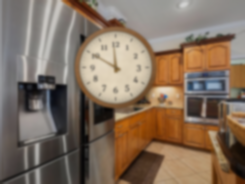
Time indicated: 11:50
